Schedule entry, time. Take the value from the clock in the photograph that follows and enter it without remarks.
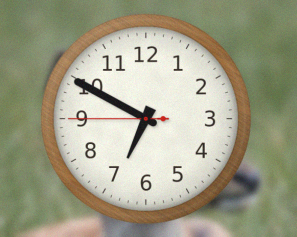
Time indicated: 6:49:45
